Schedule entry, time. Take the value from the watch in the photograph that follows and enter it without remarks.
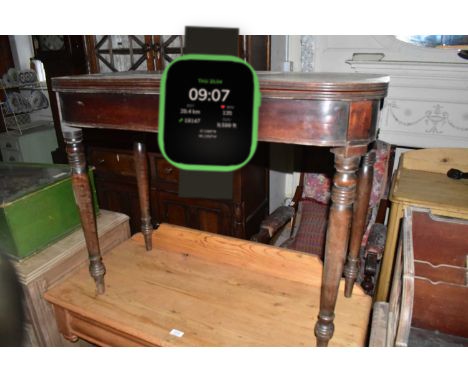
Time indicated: 9:07
